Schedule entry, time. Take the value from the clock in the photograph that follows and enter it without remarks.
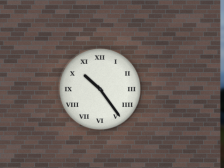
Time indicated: 10:24
